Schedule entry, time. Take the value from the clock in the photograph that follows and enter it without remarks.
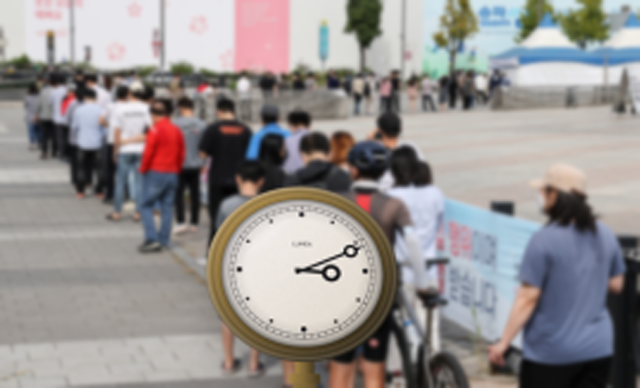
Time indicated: 3:11
